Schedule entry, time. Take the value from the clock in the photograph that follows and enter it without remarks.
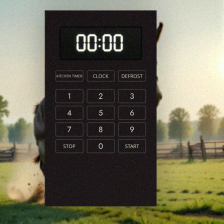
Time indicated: 0:00
